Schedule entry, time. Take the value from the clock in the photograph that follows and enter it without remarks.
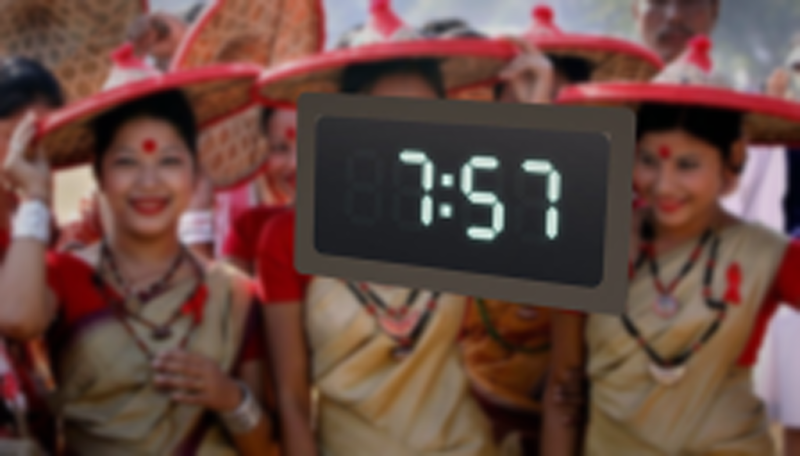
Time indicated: 7:57
